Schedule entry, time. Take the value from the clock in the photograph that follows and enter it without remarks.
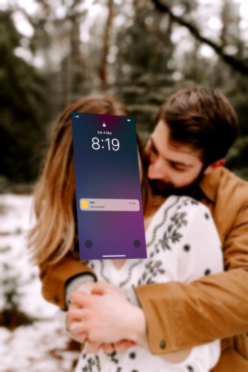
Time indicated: 8:19
